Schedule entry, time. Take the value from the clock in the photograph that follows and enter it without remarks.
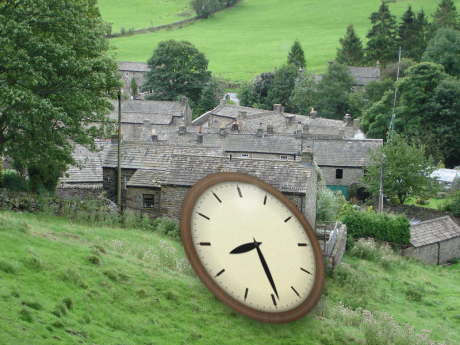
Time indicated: 8:29
